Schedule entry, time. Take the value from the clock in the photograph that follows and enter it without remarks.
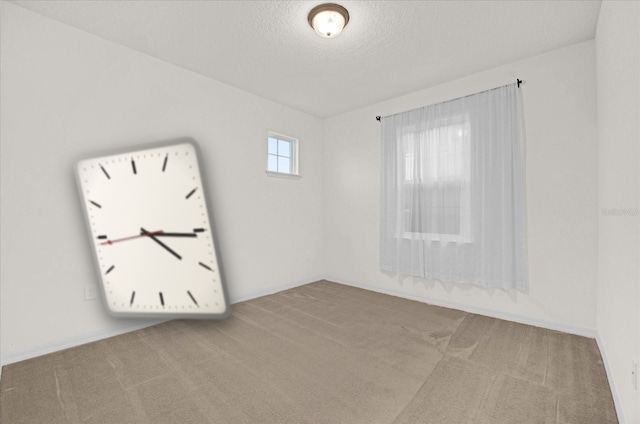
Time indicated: 4:15:44
